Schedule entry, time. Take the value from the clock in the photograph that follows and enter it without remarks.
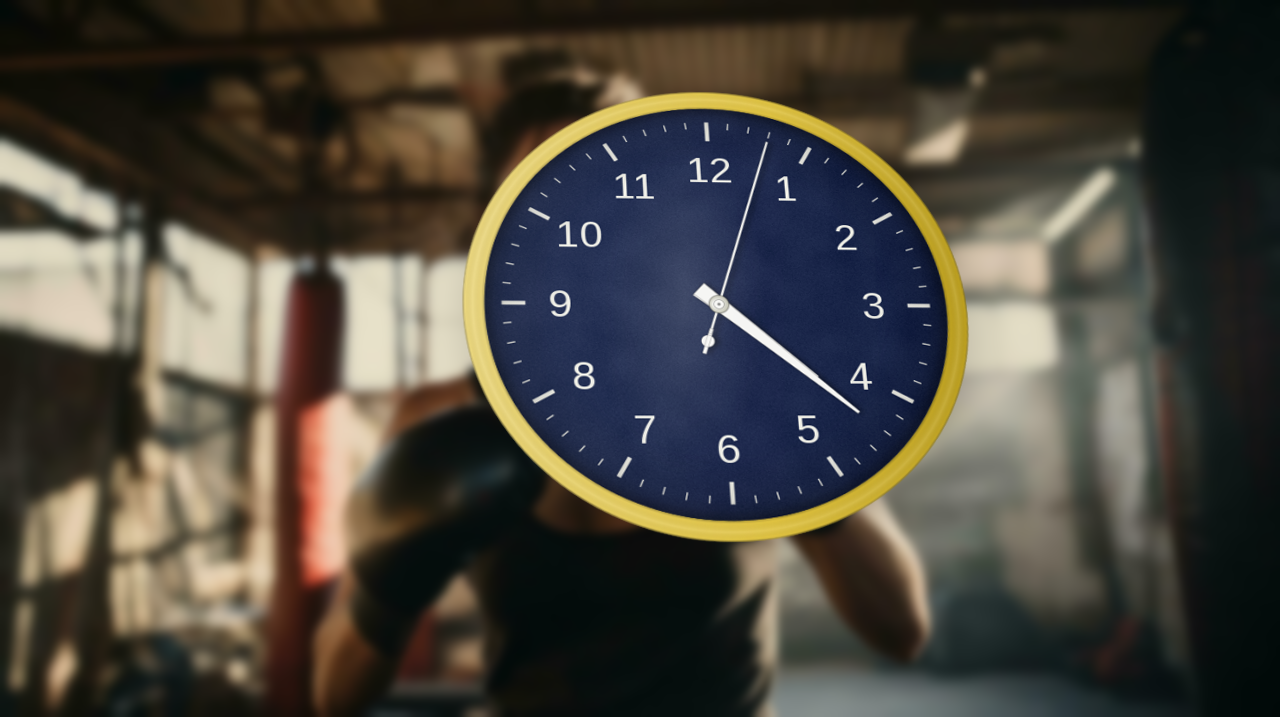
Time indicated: 4:22:03
